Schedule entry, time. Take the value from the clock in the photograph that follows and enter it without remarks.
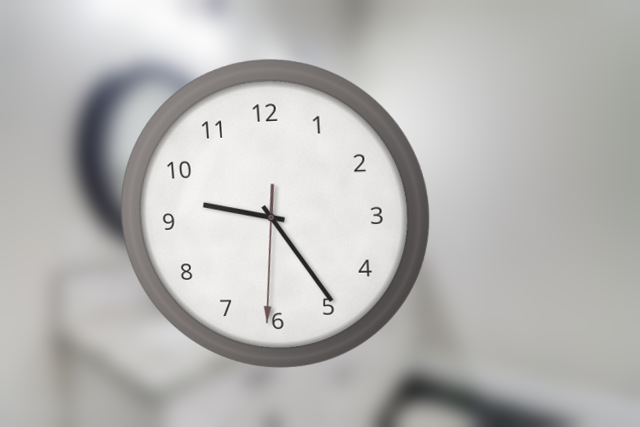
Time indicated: 9:24:31
